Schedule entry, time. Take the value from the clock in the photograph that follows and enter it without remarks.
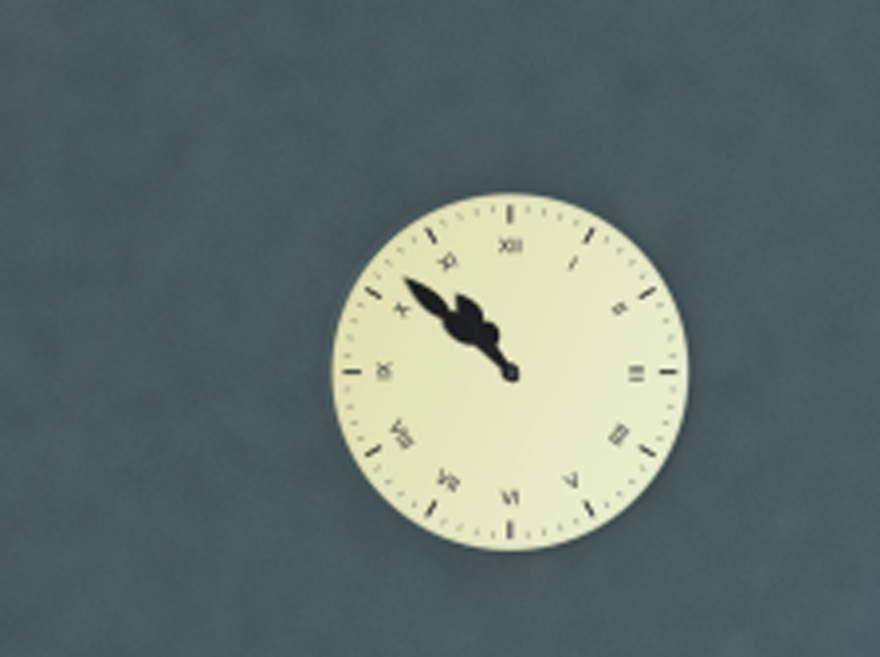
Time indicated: 10:52
